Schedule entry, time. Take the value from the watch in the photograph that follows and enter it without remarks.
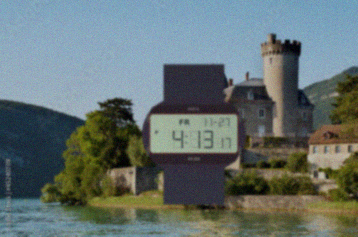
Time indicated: 4:13:17
